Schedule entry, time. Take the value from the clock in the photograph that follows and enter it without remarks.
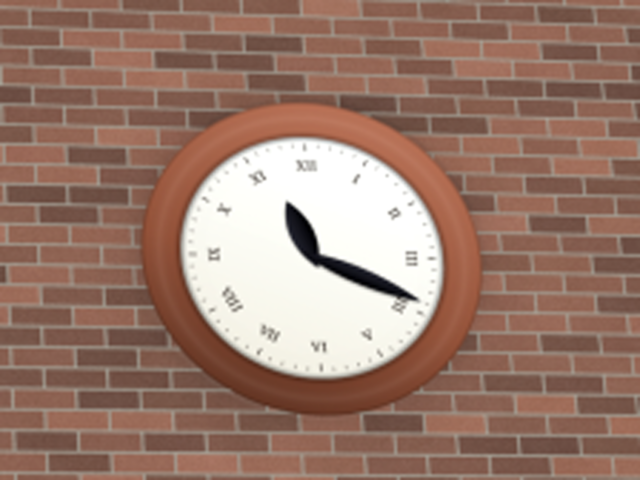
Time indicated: 11:19
